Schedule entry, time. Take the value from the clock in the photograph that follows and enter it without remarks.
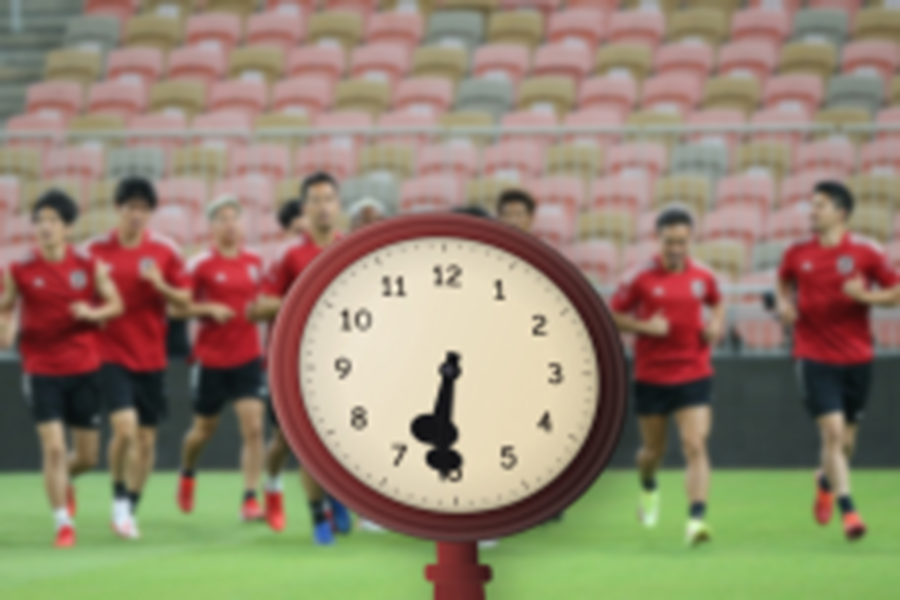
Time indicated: 6:31
